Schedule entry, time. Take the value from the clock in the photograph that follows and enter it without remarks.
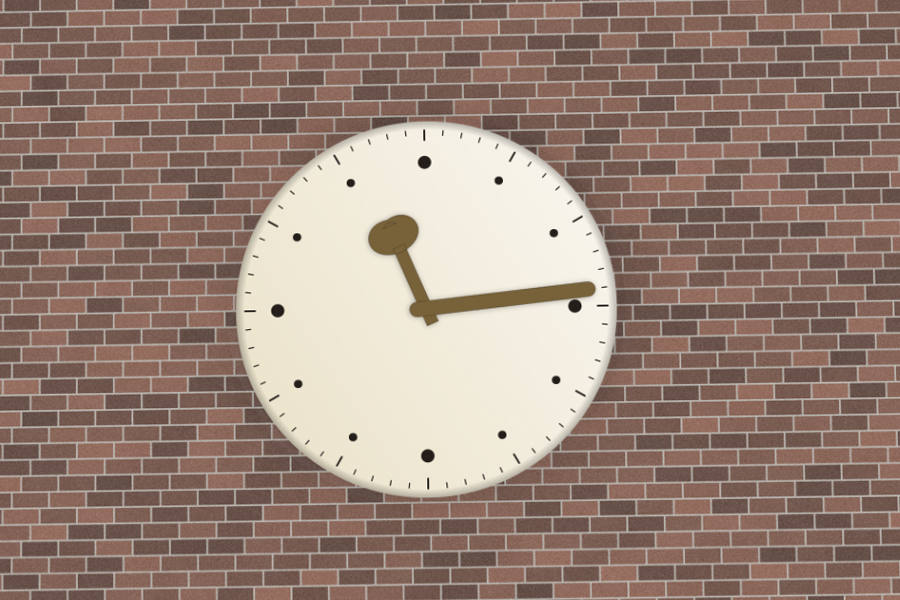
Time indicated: 11:14
